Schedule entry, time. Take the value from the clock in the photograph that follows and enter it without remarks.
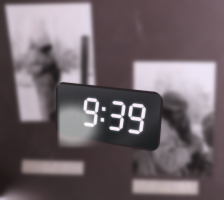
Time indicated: 9:39
